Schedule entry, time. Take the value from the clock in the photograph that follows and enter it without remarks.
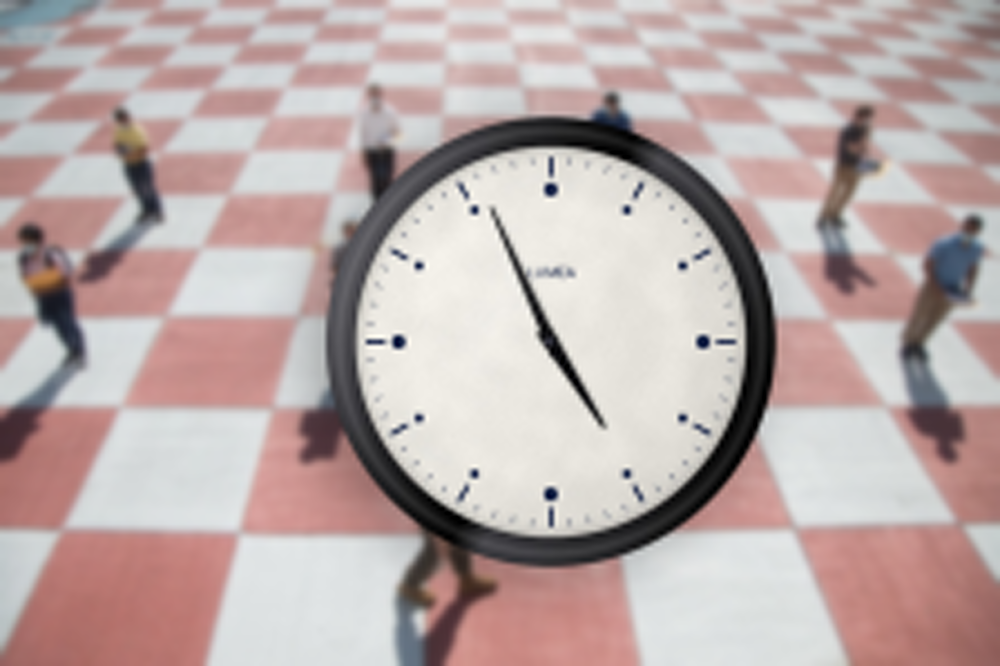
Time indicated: 4:56
